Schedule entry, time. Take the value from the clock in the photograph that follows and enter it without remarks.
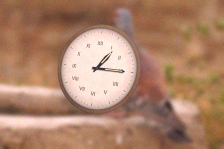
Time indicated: 1:15
